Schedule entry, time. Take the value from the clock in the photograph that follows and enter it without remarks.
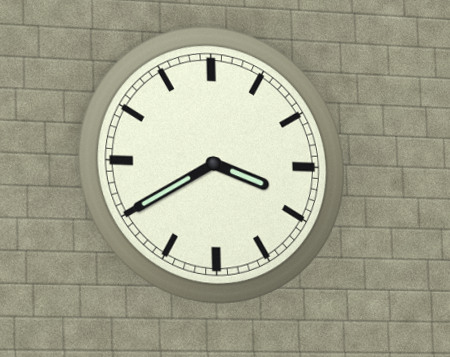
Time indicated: 3:40
